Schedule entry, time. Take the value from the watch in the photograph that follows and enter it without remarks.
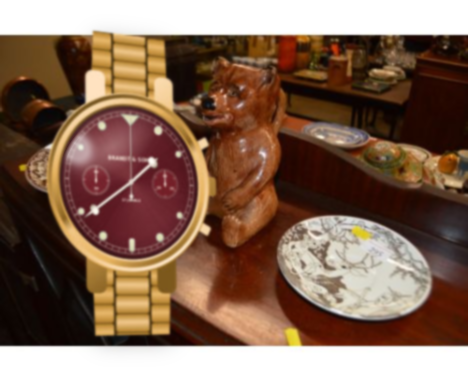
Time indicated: 1:39
